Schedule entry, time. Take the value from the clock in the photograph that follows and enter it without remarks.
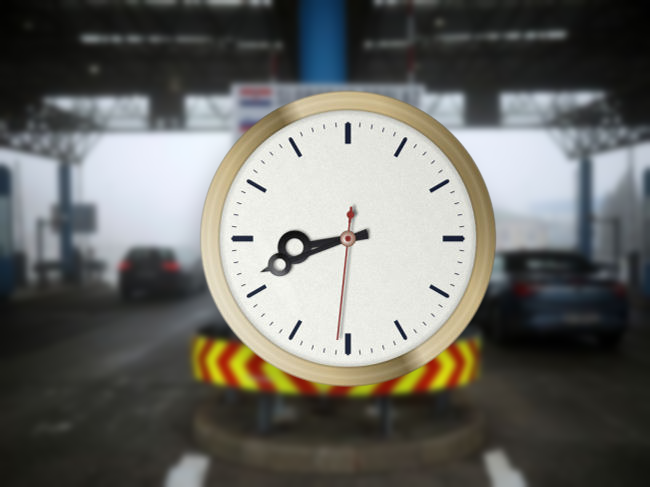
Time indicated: 8:41:31
